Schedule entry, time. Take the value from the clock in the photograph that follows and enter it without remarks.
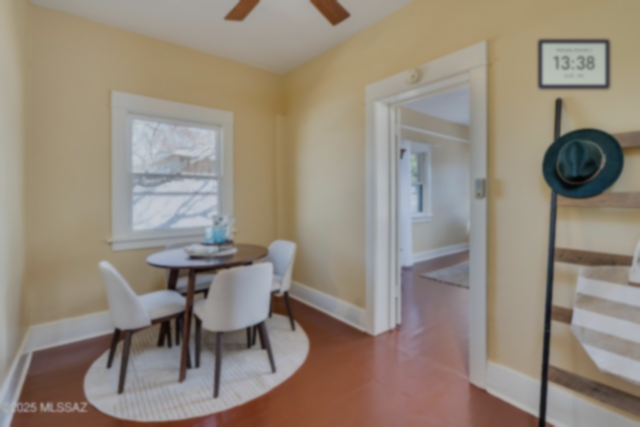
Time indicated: 13:38
